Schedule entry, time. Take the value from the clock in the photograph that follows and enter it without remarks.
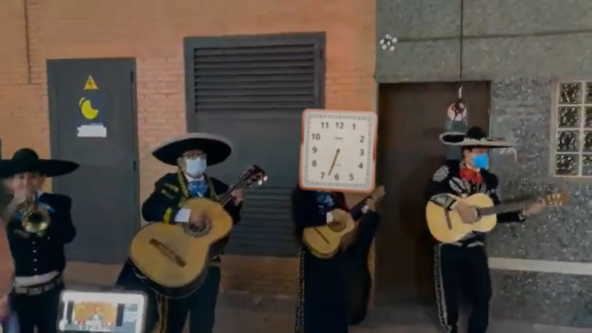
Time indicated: 6:33
